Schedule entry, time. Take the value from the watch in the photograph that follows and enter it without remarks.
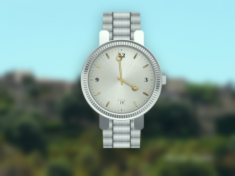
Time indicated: 3:59
